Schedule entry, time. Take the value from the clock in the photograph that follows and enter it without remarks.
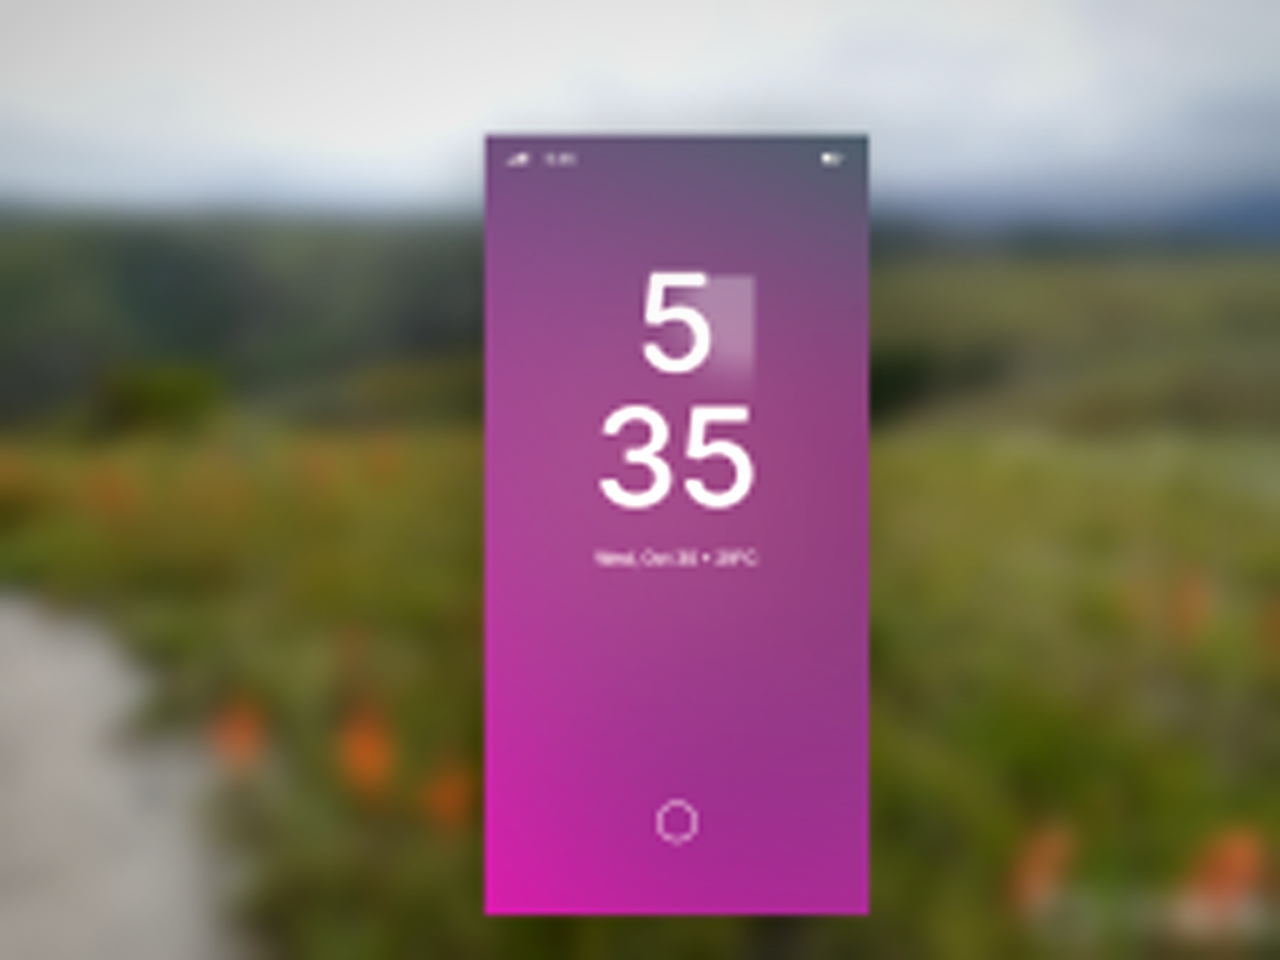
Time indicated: 5:35
